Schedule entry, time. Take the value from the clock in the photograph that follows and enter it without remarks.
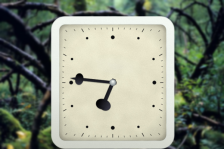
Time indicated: 6:46
